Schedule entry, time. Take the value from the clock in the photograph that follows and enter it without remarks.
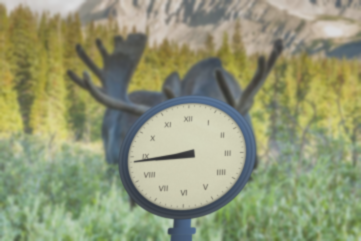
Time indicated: 8:44
